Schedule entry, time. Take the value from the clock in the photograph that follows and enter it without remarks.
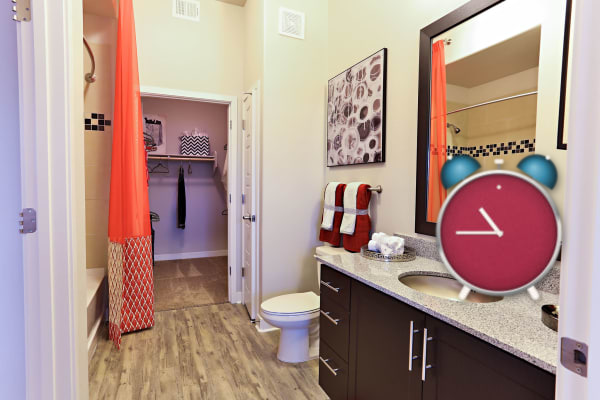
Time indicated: 10:45
